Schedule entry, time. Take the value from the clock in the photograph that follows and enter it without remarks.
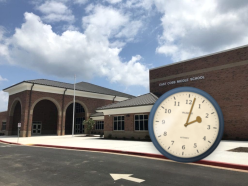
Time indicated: 2:02
